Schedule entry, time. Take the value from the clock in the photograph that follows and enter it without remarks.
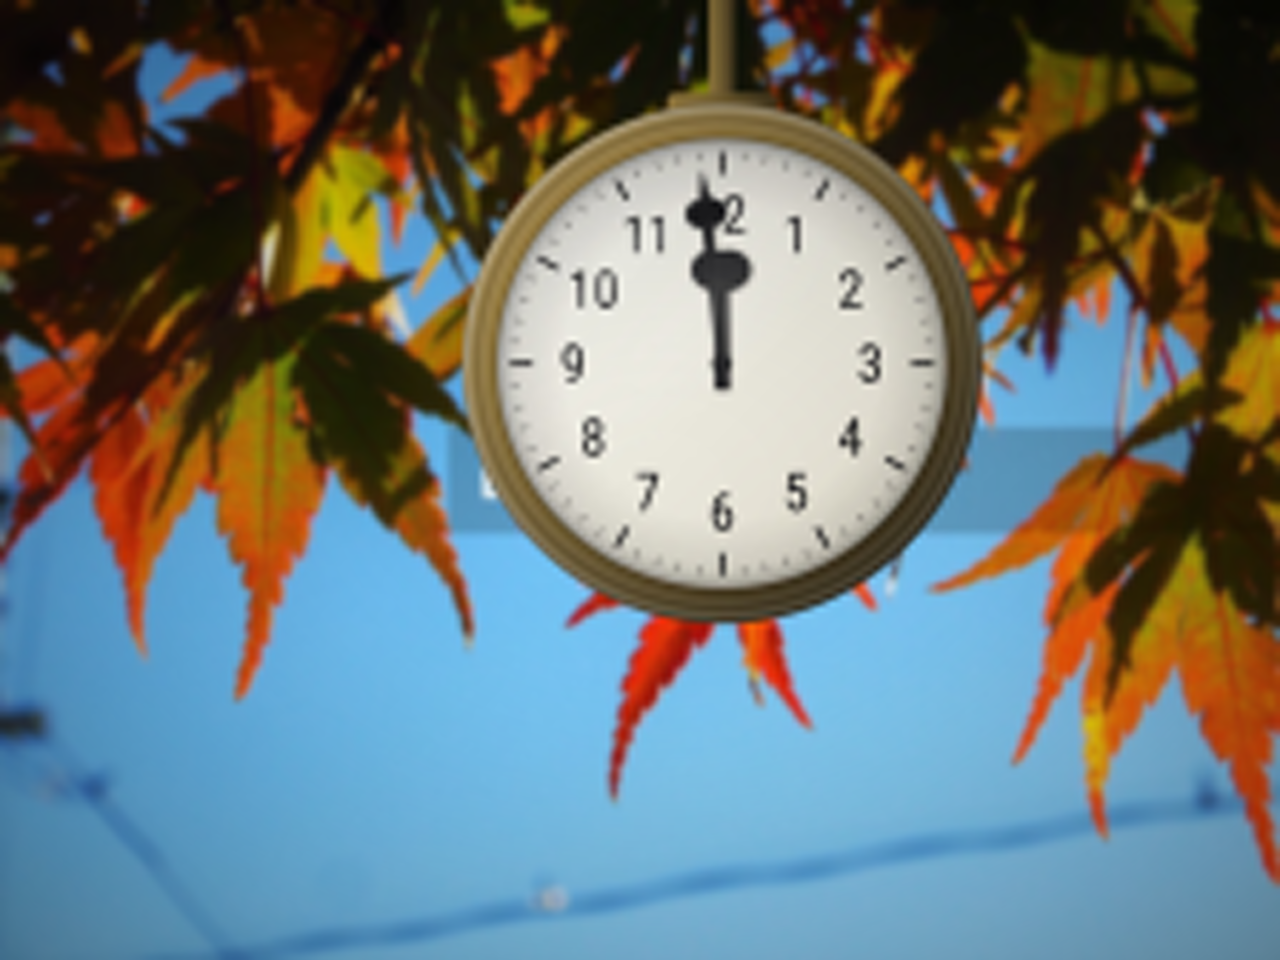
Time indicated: 11:59
